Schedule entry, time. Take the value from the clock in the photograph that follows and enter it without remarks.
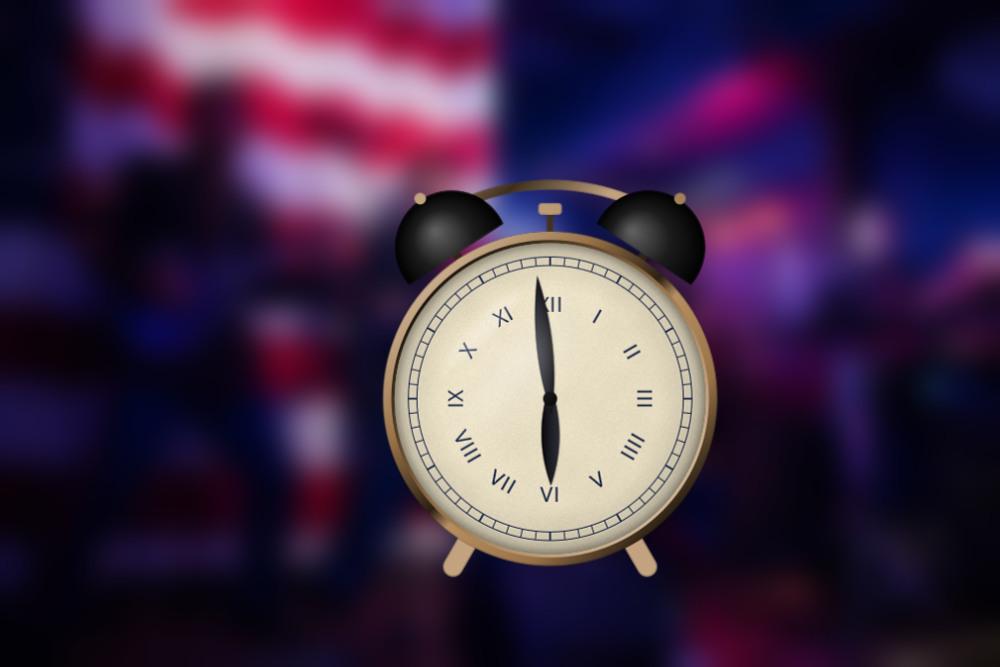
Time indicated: 5:59
